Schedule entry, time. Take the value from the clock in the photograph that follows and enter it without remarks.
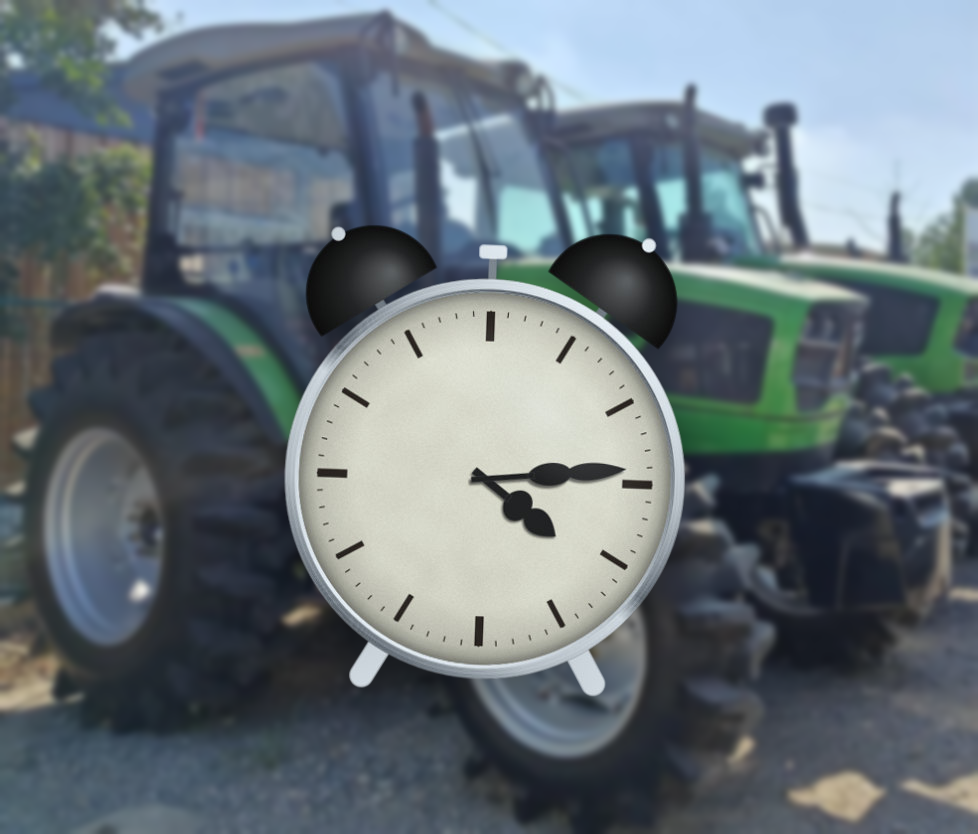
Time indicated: 4:14
